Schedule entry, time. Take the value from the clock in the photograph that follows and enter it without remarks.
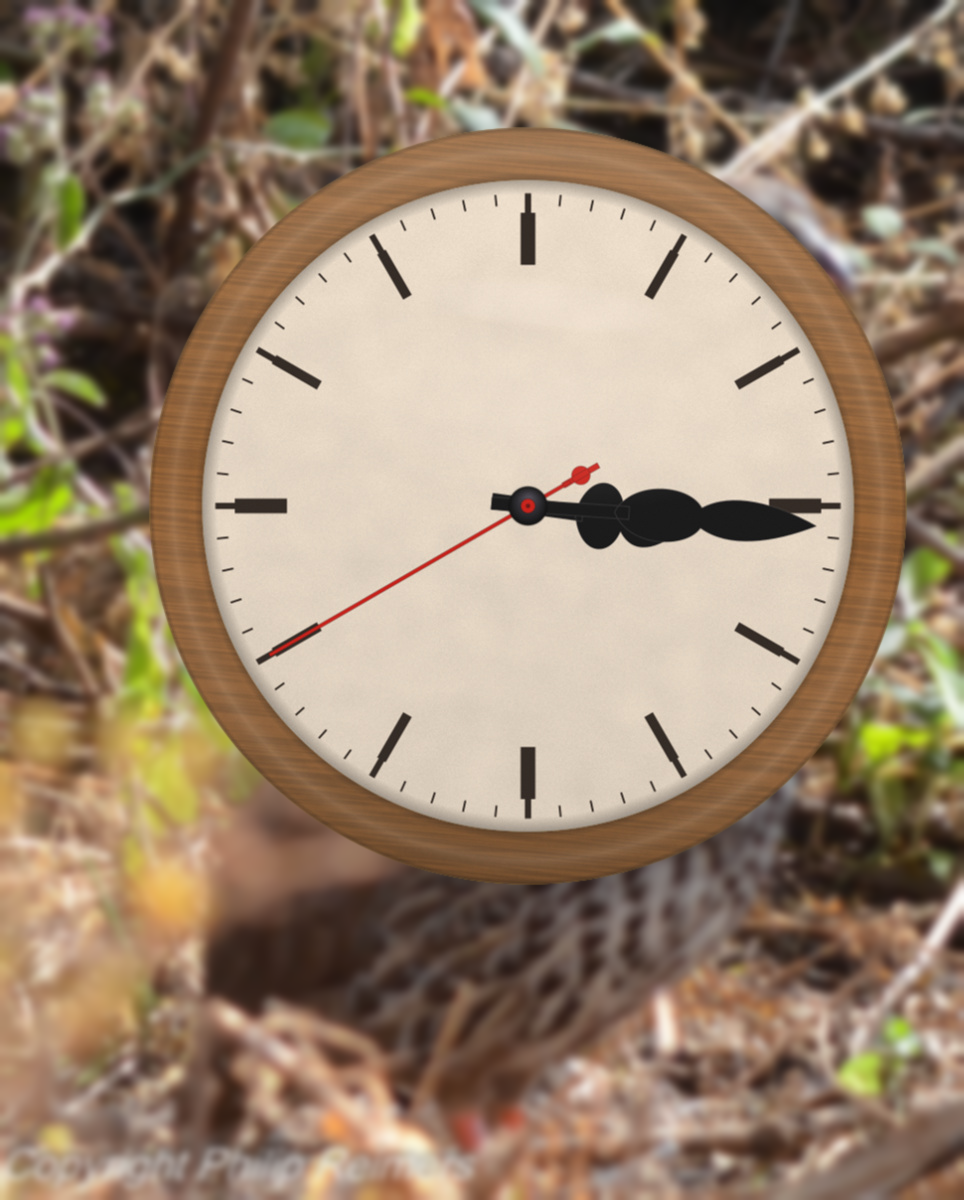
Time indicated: 3:15:40
